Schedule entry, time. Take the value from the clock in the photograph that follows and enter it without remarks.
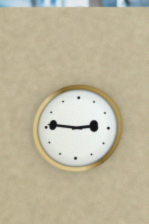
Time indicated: 2:46
